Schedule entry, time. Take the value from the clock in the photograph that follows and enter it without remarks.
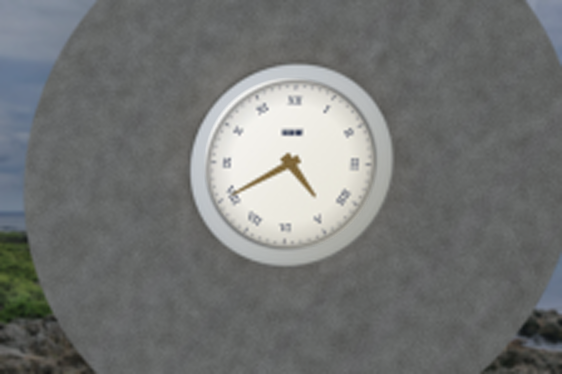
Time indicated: 4:40
